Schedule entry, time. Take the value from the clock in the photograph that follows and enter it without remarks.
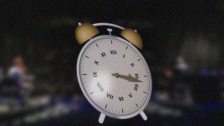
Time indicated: 3:17
